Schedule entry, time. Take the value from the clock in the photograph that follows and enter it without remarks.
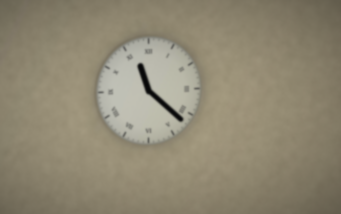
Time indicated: 11:22
